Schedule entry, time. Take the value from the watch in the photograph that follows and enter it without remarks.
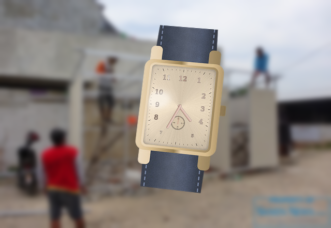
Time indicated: 4:34
